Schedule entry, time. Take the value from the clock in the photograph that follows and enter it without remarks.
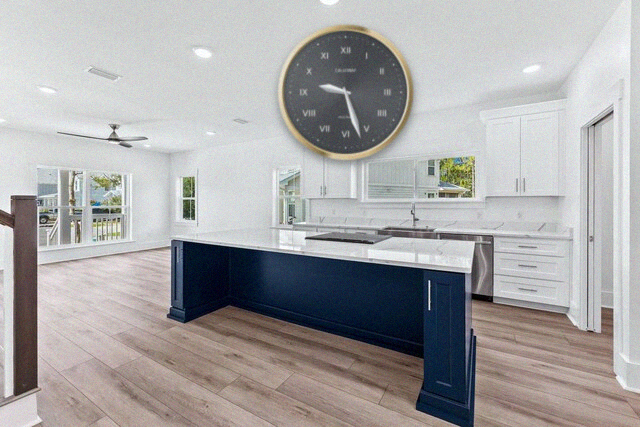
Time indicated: 9:27
